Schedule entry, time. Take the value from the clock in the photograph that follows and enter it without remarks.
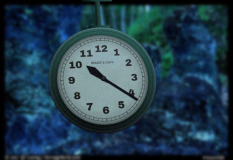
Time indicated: 10:21
